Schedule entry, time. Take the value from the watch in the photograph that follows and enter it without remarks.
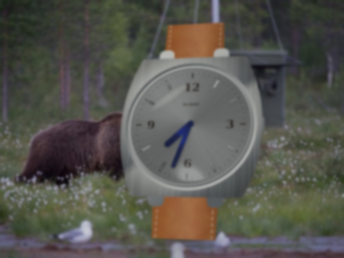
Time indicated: 7:33
